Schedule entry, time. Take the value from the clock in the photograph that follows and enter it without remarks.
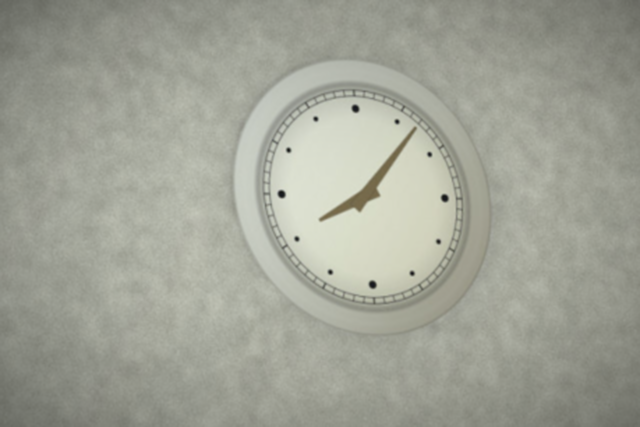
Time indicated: 8:07
